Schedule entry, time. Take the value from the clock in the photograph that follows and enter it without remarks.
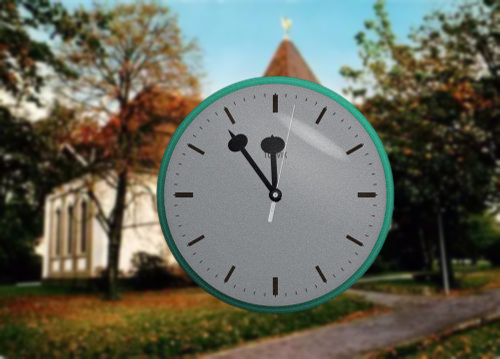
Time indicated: 11:54:02
